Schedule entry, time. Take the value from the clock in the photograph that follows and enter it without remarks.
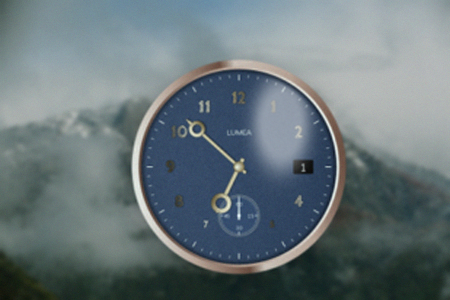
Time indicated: 6:52
